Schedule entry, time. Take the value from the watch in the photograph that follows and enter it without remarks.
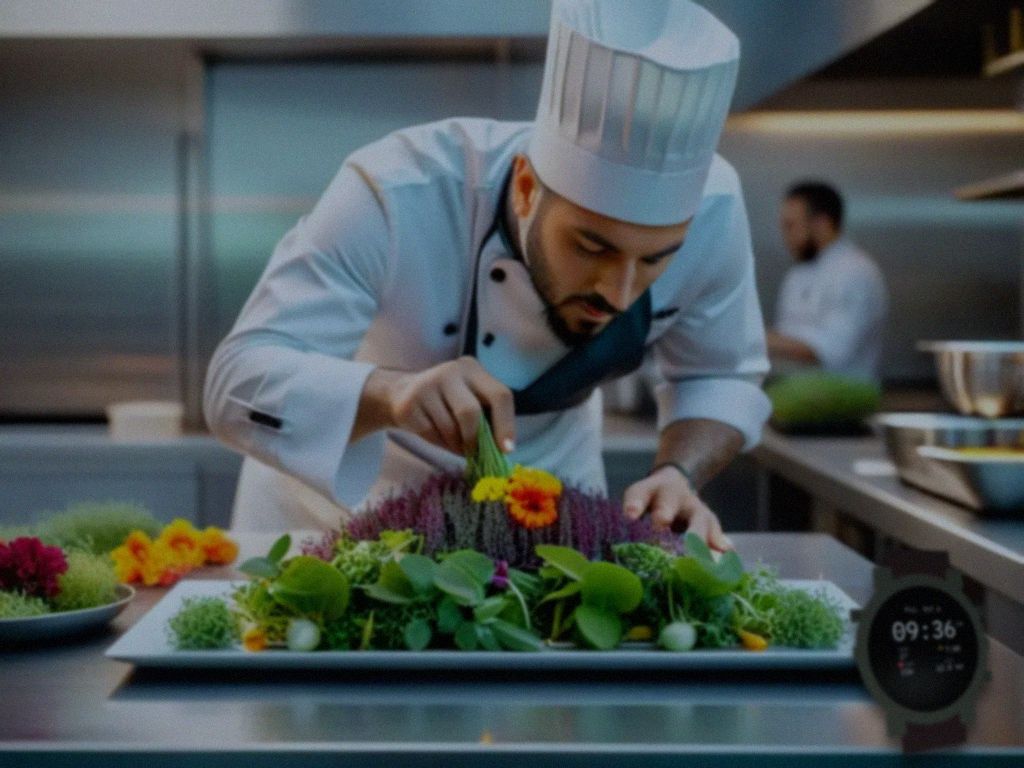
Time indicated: 9:36
